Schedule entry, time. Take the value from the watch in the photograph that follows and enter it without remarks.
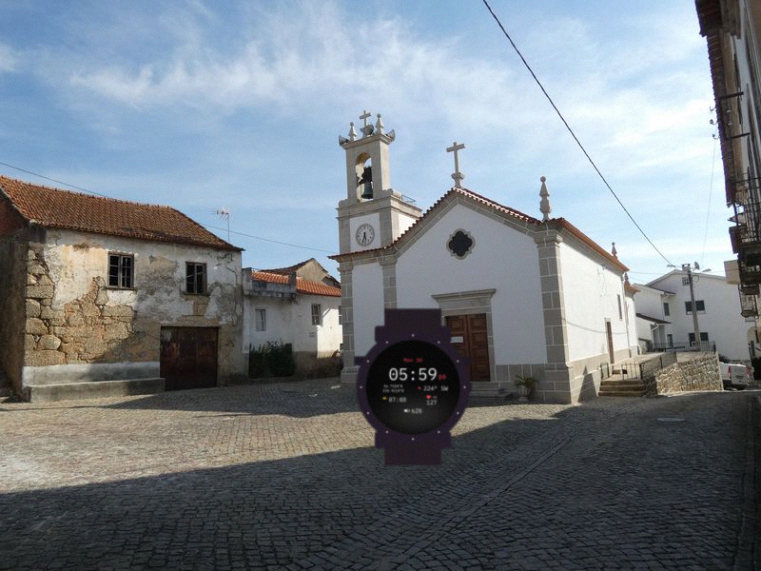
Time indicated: 5:59
